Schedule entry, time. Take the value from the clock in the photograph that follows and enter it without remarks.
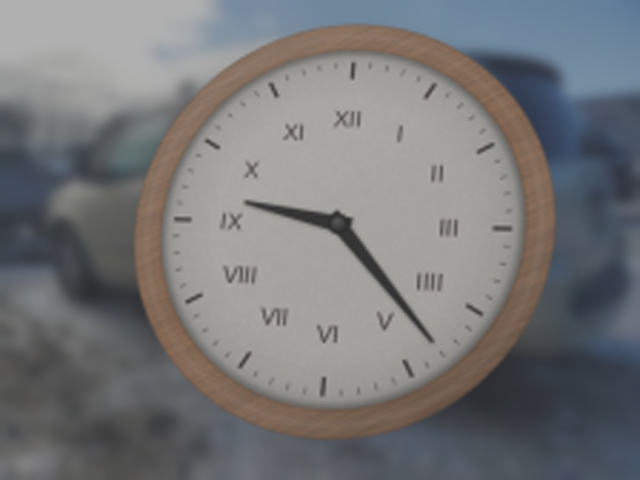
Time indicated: 9:23
